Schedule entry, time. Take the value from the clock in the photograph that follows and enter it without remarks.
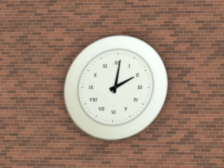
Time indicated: 2:01
